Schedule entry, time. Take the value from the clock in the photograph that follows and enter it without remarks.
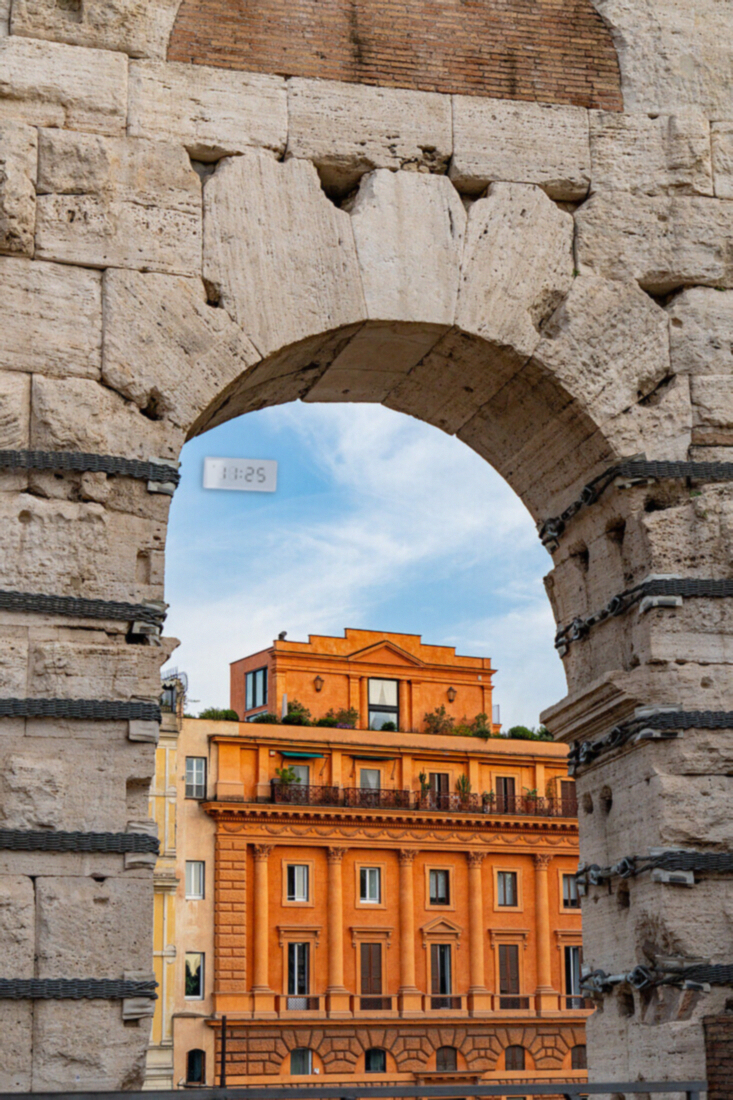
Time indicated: 11:25
